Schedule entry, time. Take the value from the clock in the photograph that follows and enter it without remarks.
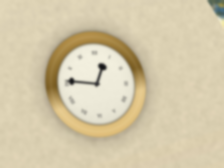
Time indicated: 12:46
